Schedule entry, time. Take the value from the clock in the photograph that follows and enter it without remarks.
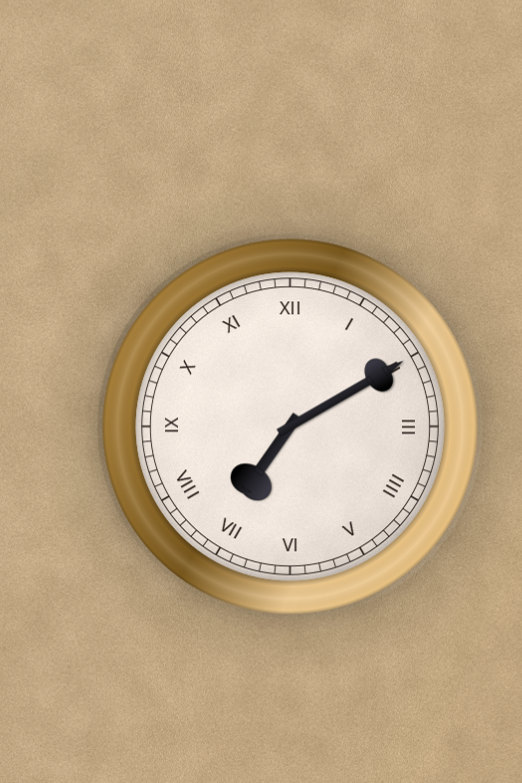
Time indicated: 7:10
